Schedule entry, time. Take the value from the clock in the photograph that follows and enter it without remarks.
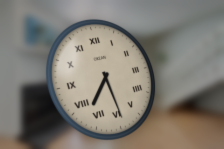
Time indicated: 7:29
